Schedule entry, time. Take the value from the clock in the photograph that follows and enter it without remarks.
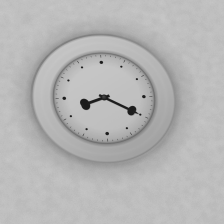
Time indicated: 8:20
